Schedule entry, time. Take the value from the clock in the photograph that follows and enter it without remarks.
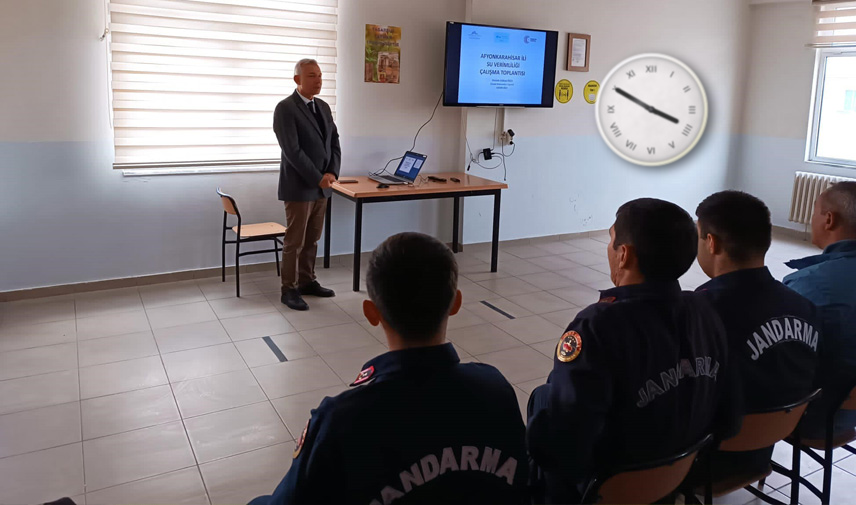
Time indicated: 3:50
